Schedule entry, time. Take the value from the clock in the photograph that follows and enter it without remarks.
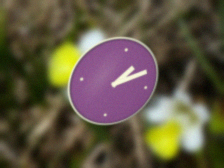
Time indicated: 1:10
